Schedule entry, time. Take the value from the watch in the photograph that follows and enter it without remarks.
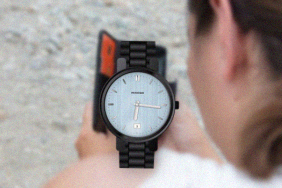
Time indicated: 6:16
